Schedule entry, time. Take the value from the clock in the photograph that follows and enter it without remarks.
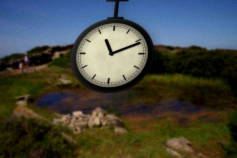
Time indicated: 11:11
